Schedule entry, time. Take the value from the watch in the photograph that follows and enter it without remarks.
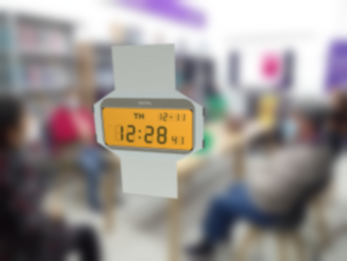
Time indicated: 12:28
